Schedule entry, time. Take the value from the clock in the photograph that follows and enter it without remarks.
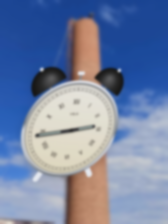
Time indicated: 2:44
